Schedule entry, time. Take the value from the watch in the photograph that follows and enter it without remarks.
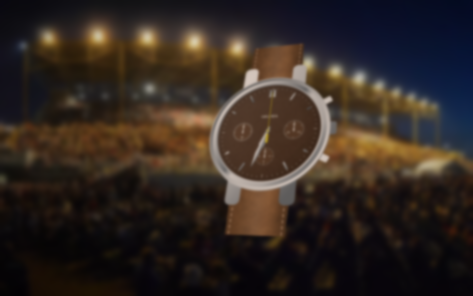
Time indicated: 6:33
